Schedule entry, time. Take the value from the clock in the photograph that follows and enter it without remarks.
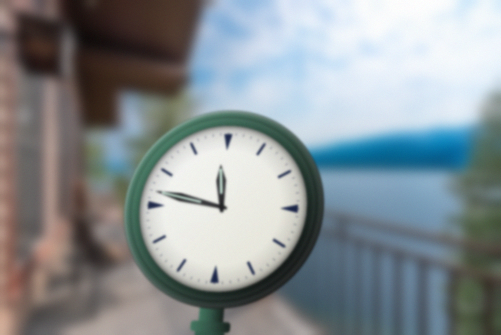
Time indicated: 11:47
